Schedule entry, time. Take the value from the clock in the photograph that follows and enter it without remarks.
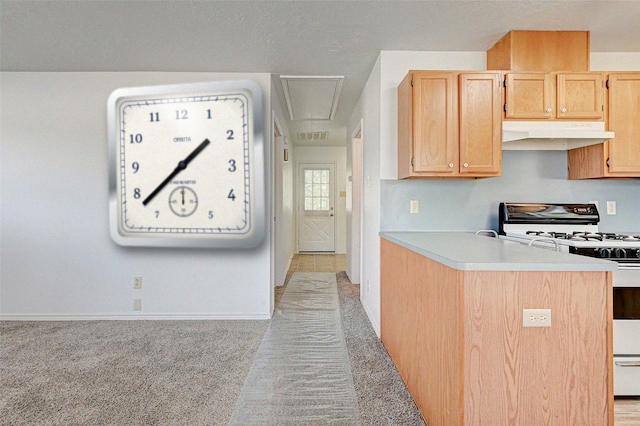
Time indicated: 1:38
